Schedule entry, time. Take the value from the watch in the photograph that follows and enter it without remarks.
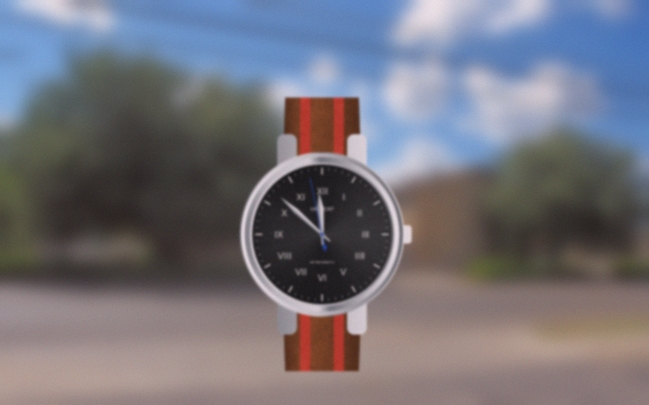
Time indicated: 11:51:58
